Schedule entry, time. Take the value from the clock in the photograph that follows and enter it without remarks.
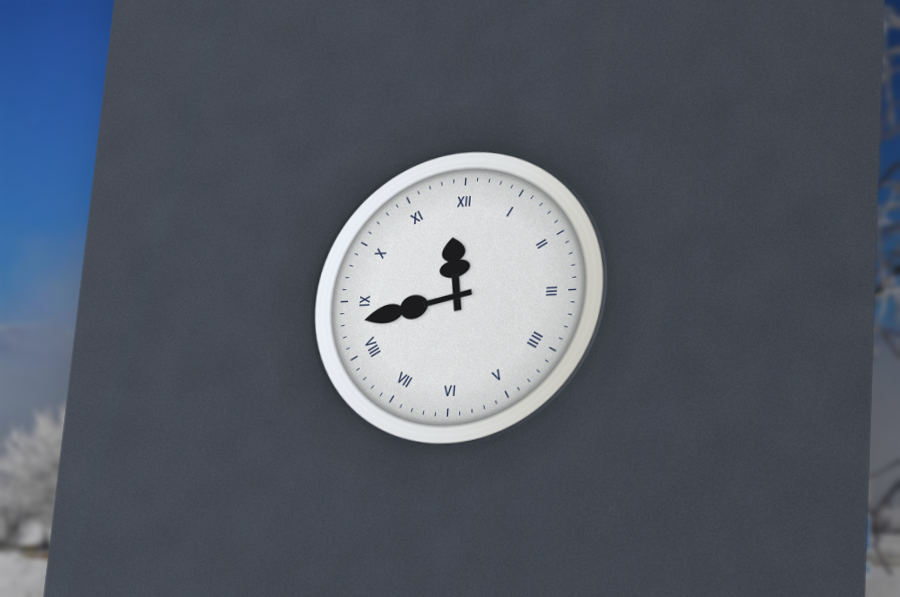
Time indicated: 11:43
